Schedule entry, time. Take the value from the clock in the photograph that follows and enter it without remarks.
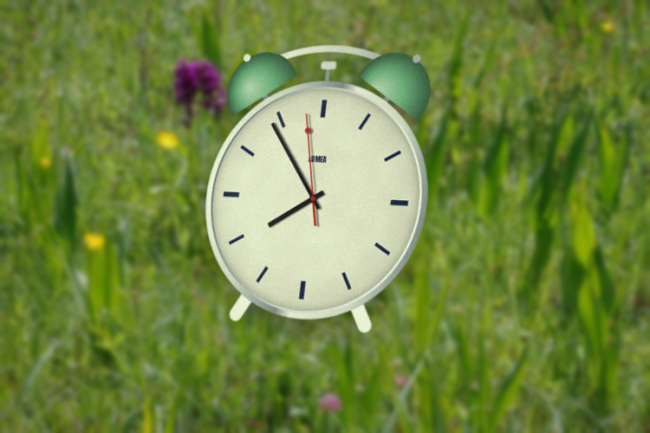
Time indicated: 7:53:58
